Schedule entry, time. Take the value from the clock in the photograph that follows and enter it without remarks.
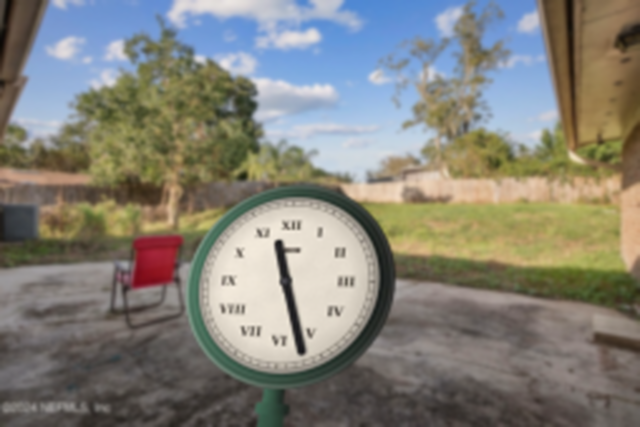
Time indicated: 11:27
